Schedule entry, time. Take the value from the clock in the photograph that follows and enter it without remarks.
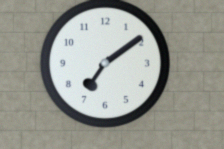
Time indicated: 7:09
